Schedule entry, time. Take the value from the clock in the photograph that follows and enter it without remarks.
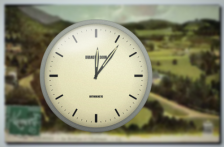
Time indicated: 12:06
